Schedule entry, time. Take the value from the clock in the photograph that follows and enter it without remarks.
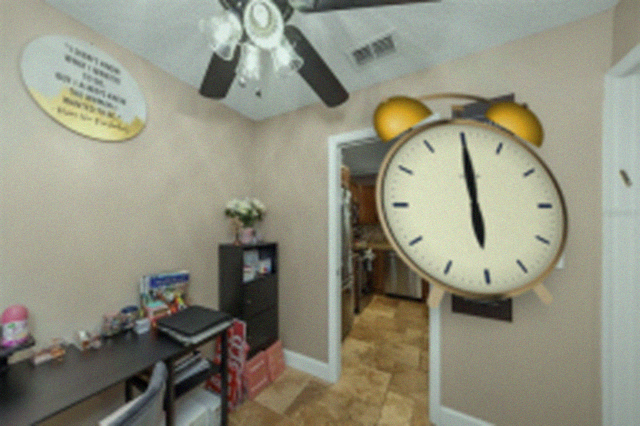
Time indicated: 6:00
